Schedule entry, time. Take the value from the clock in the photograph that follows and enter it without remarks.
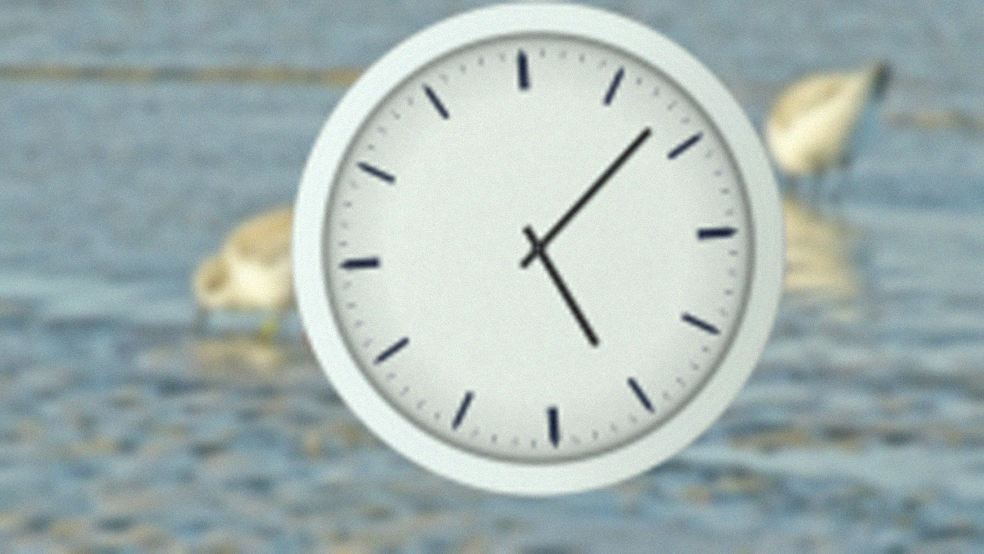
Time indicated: 5:08
